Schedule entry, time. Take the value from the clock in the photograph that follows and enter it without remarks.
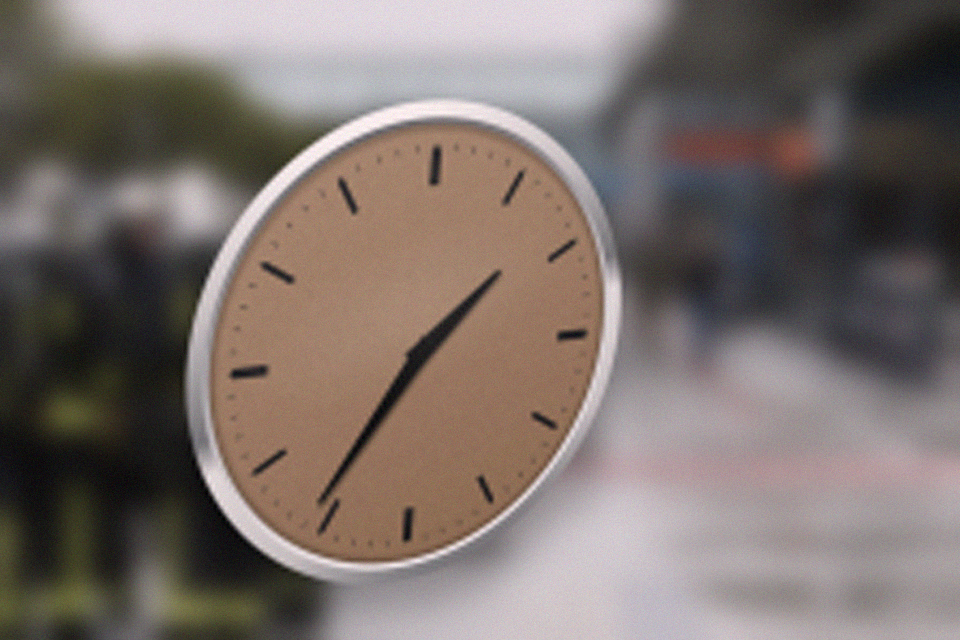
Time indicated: 1:36
